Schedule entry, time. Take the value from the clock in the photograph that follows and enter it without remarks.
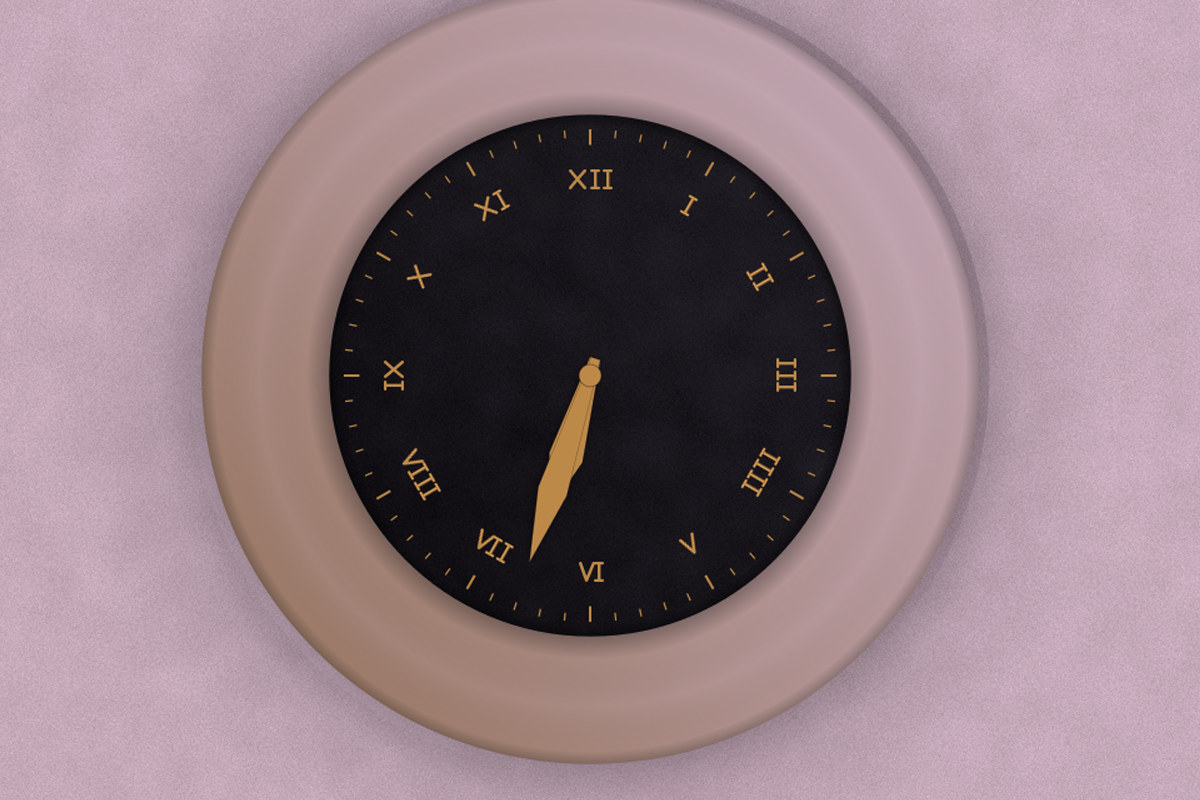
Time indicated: 6:33
